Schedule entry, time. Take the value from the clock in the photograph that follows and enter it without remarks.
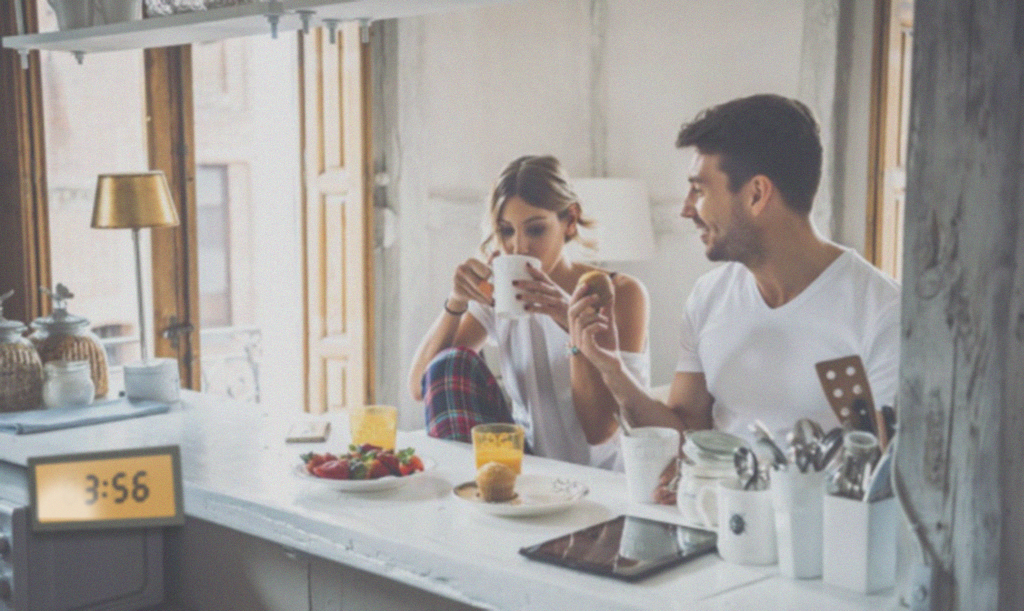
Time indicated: 3:56
